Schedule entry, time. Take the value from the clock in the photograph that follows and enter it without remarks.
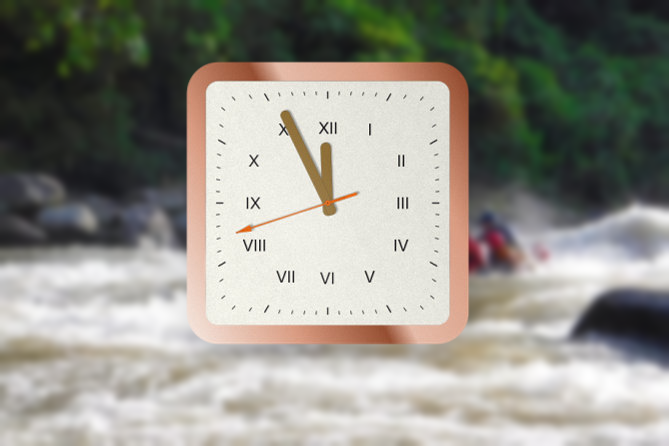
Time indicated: 11:55:42
